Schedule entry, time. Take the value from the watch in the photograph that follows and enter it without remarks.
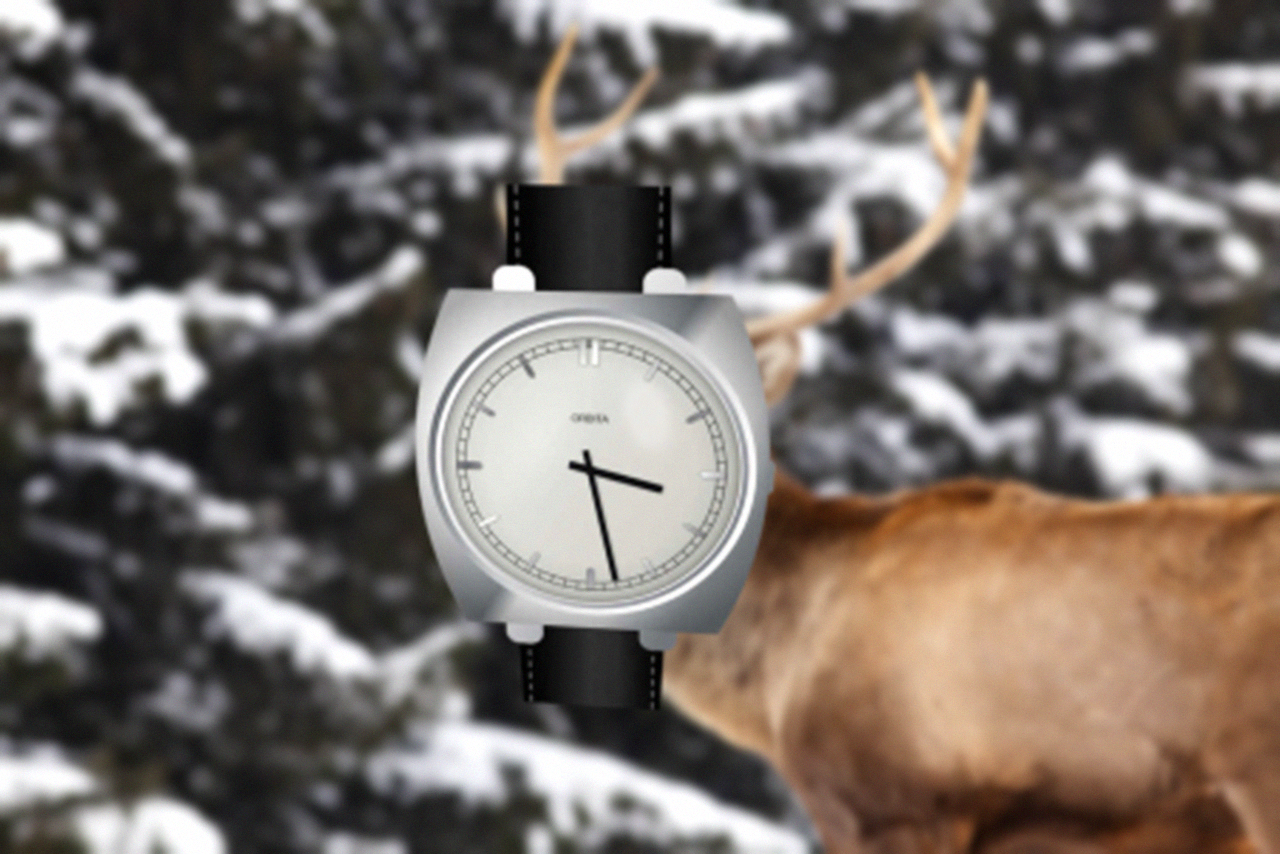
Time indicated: 3:28
